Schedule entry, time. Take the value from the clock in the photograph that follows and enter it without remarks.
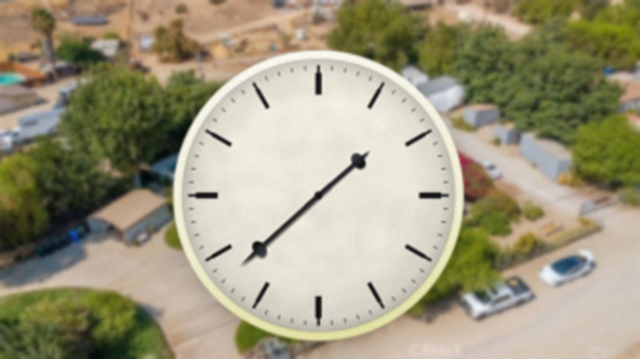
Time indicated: 1:38
